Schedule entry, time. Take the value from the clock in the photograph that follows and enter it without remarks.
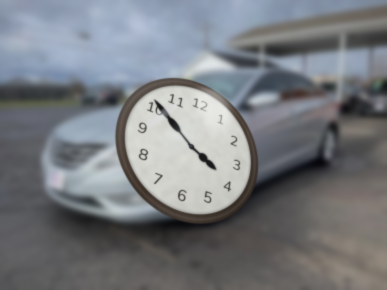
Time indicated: 3:51
